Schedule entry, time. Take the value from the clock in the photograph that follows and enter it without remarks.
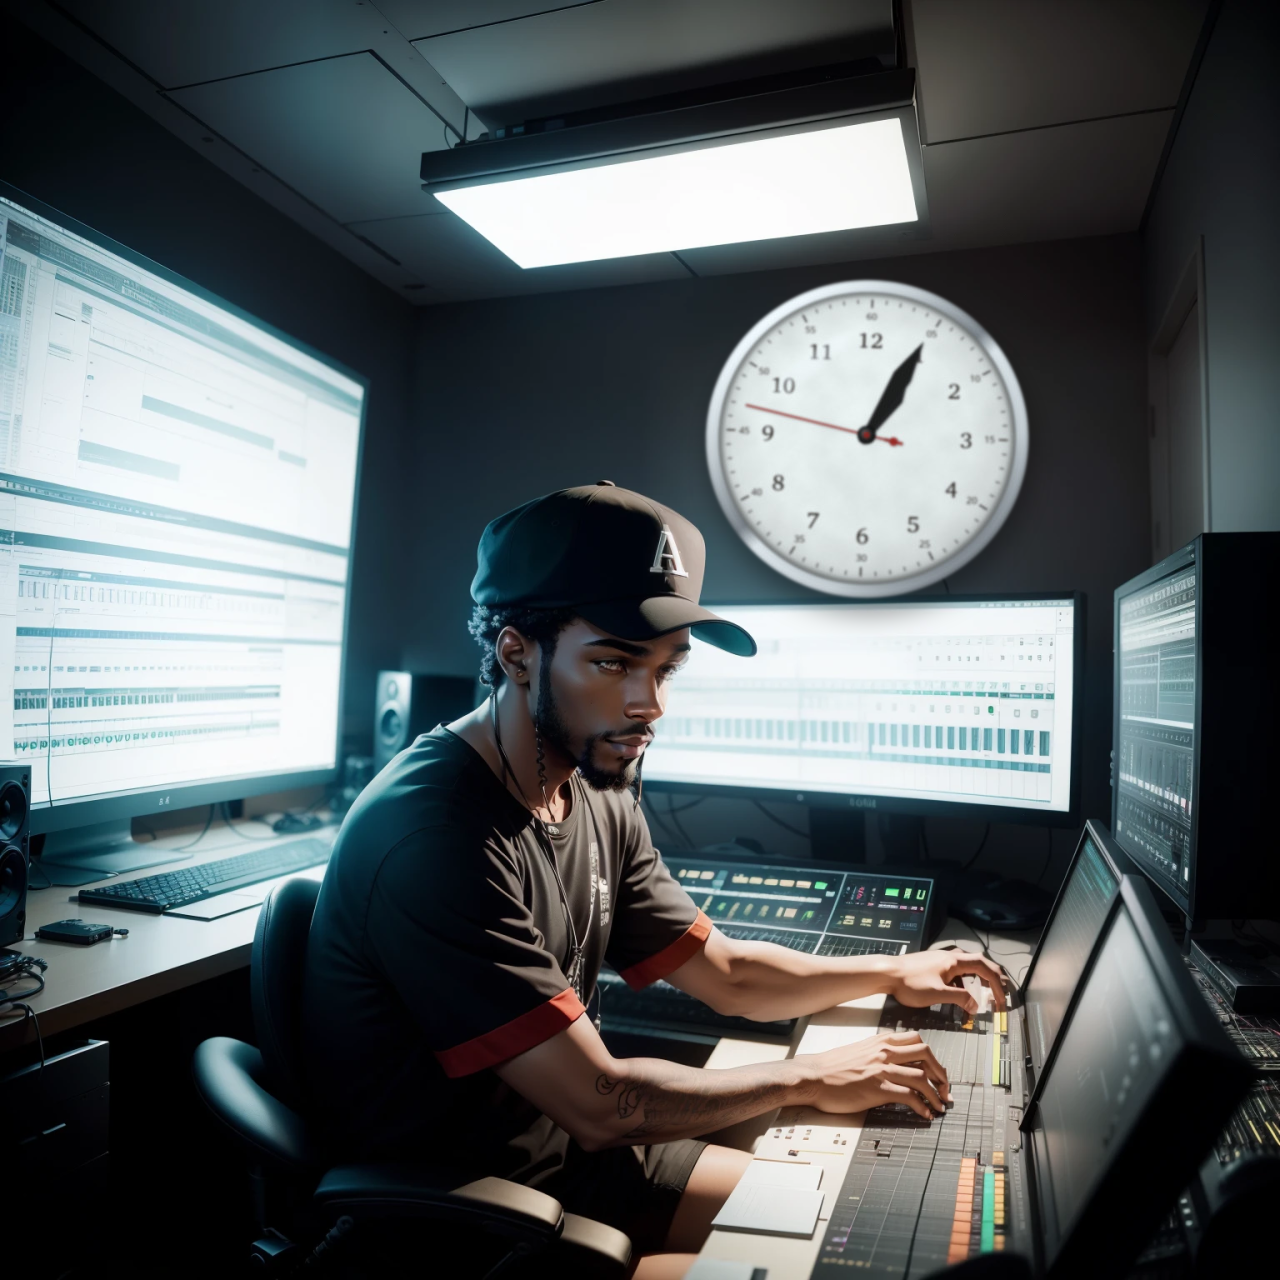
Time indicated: 1:04:47
